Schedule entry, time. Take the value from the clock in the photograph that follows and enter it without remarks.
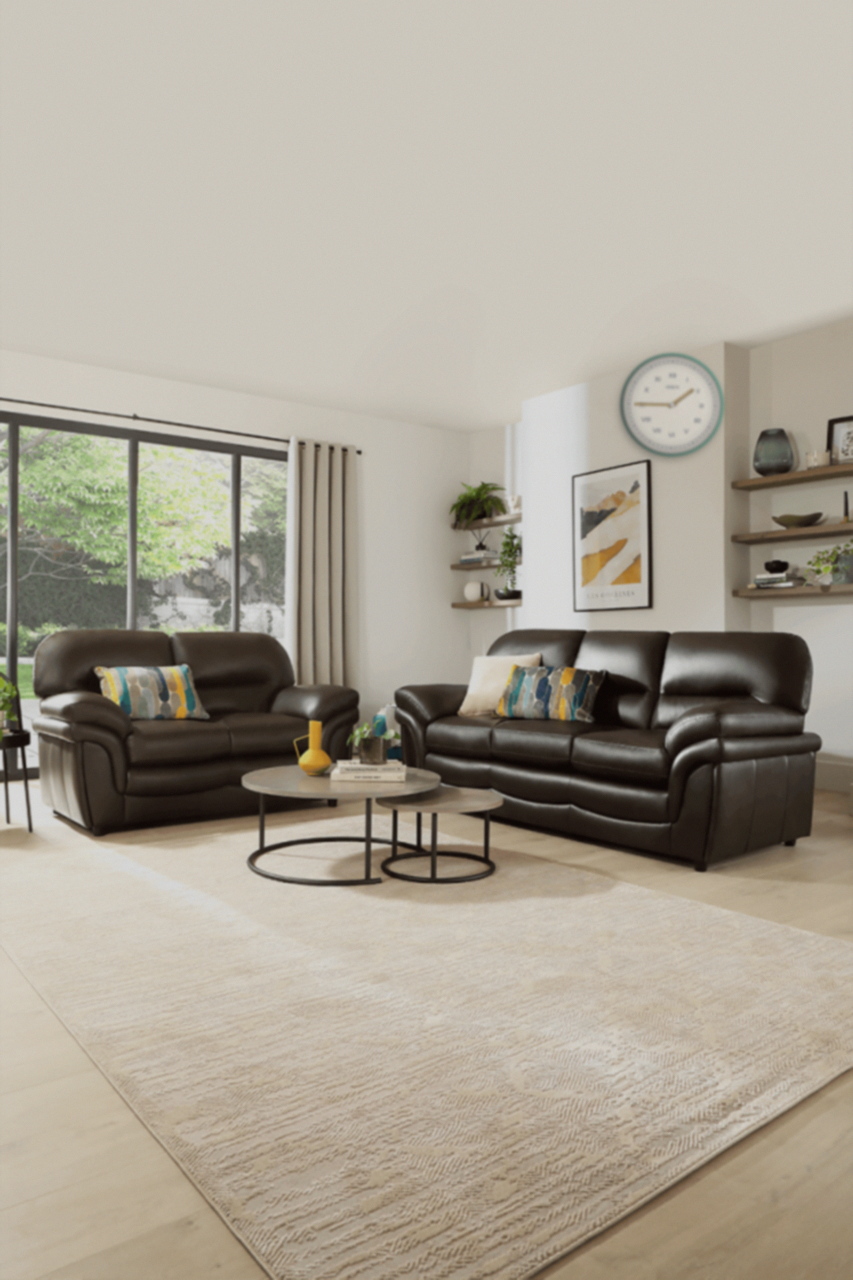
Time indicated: 1:45
